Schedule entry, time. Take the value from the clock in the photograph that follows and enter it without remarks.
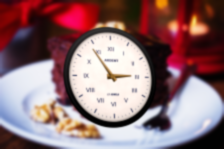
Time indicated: 2:54
